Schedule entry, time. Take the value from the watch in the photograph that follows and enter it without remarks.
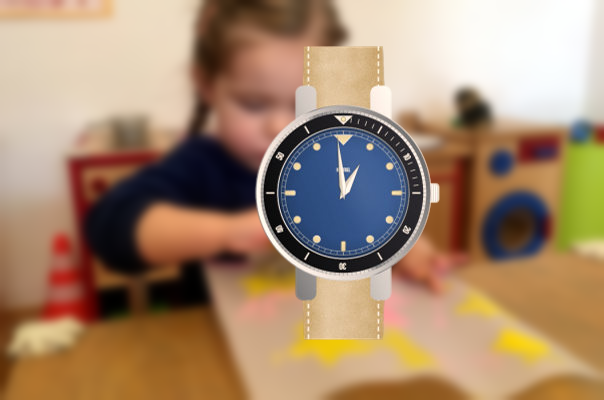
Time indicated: 12:59
